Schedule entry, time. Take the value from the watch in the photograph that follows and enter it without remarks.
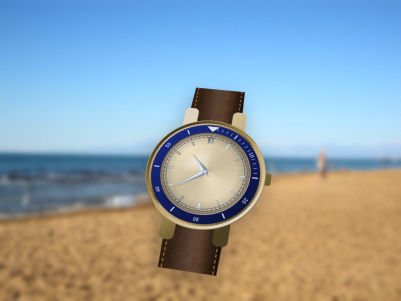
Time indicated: 10:39
